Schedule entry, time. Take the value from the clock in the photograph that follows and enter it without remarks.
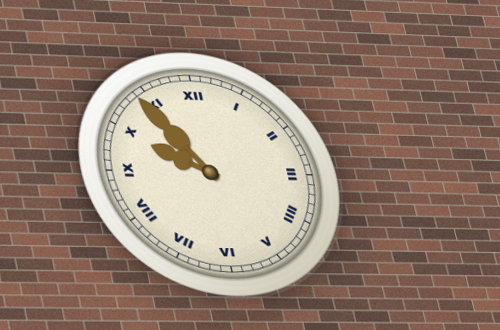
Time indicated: 9:54
